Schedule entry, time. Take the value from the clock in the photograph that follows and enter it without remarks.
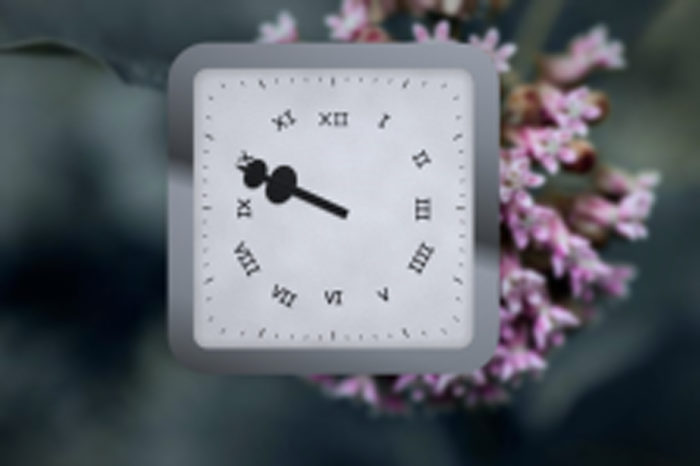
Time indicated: 9:49
